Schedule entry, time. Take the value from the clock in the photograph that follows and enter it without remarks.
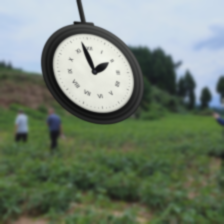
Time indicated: 1:58
